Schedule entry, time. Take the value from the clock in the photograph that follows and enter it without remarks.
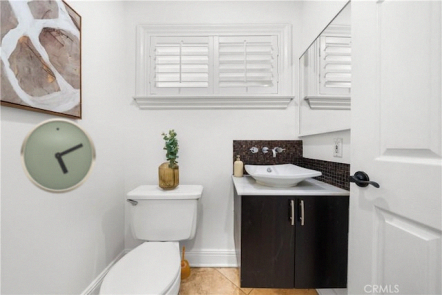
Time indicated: 5:11
